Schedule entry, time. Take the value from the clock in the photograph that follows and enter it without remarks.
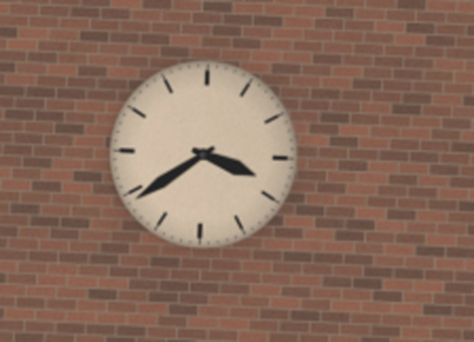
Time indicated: 3:39
